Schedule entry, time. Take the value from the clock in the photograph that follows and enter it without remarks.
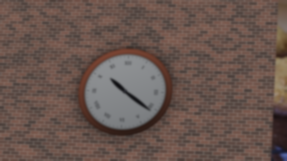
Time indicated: 10:21
